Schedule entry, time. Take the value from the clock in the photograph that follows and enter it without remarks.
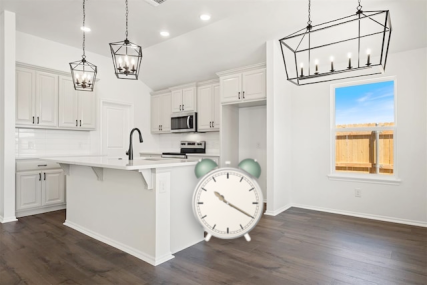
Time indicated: 10:20
